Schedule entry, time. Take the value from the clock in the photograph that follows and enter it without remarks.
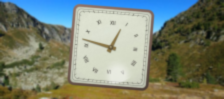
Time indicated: 12:47
